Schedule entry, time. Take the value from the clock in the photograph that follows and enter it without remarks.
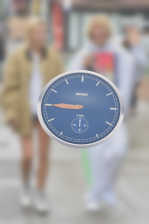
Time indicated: 8:45
